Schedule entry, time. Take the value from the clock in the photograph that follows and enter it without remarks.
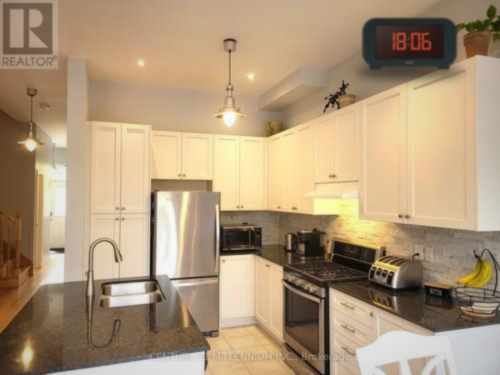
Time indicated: 18:06
